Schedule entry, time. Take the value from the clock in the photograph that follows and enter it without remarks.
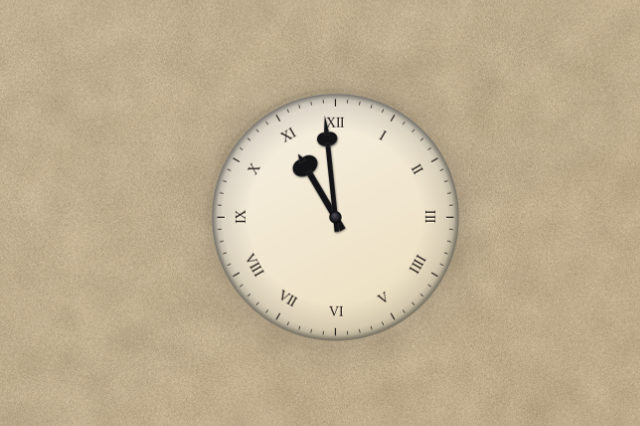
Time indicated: 10:59
